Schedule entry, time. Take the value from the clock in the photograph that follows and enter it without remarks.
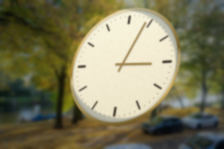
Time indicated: 3:04
